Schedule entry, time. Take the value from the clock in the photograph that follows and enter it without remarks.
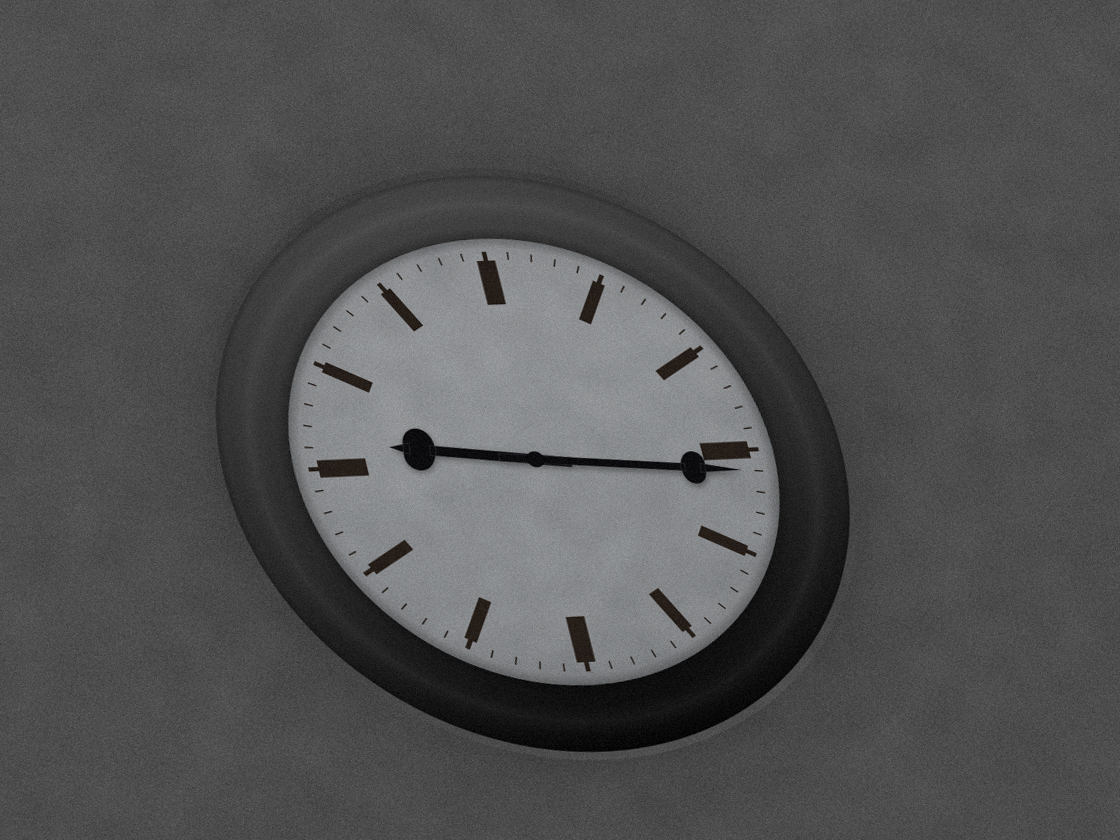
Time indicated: 9:16
